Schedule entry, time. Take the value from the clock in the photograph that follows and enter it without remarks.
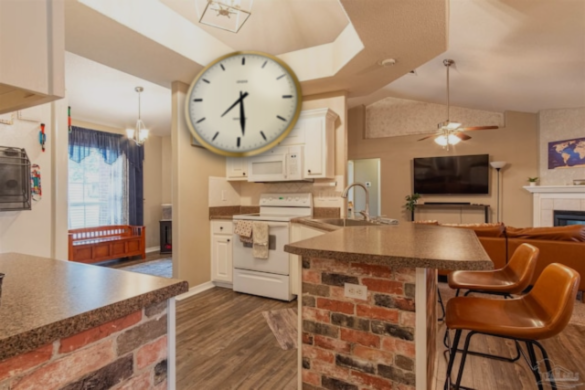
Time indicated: 7:29
